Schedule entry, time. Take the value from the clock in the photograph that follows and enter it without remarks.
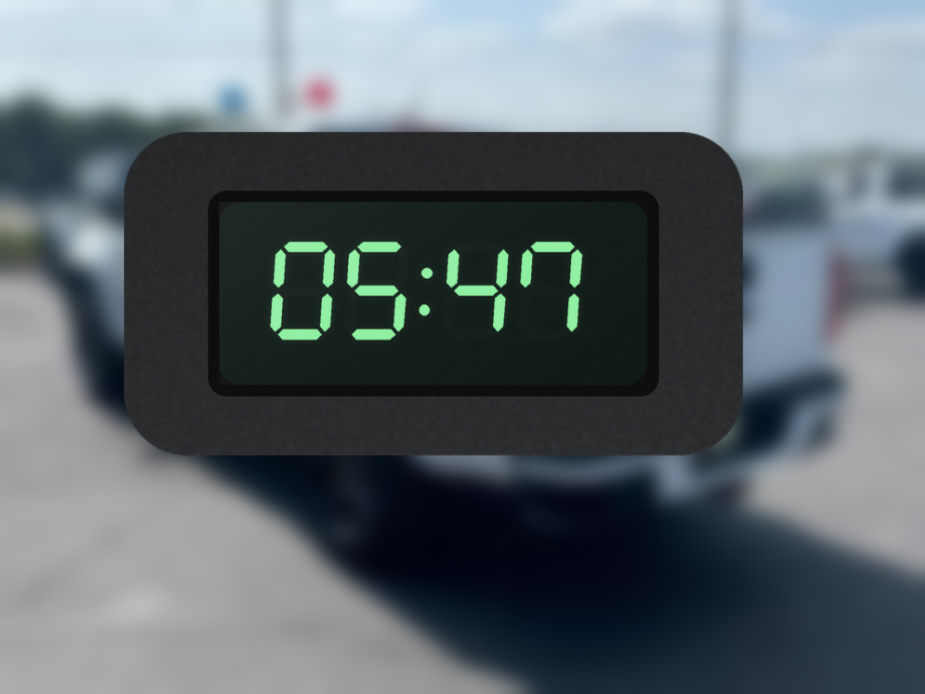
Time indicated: 5:47
